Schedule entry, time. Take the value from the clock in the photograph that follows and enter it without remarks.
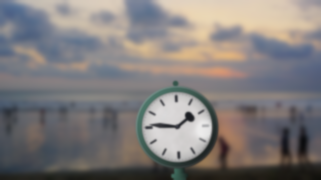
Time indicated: 1:46
